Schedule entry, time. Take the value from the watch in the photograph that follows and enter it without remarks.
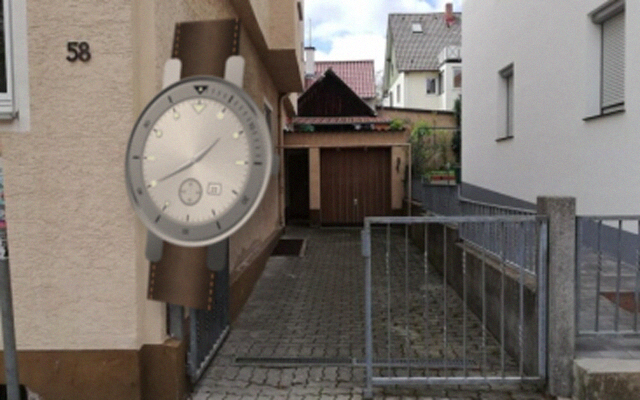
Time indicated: 1:40
